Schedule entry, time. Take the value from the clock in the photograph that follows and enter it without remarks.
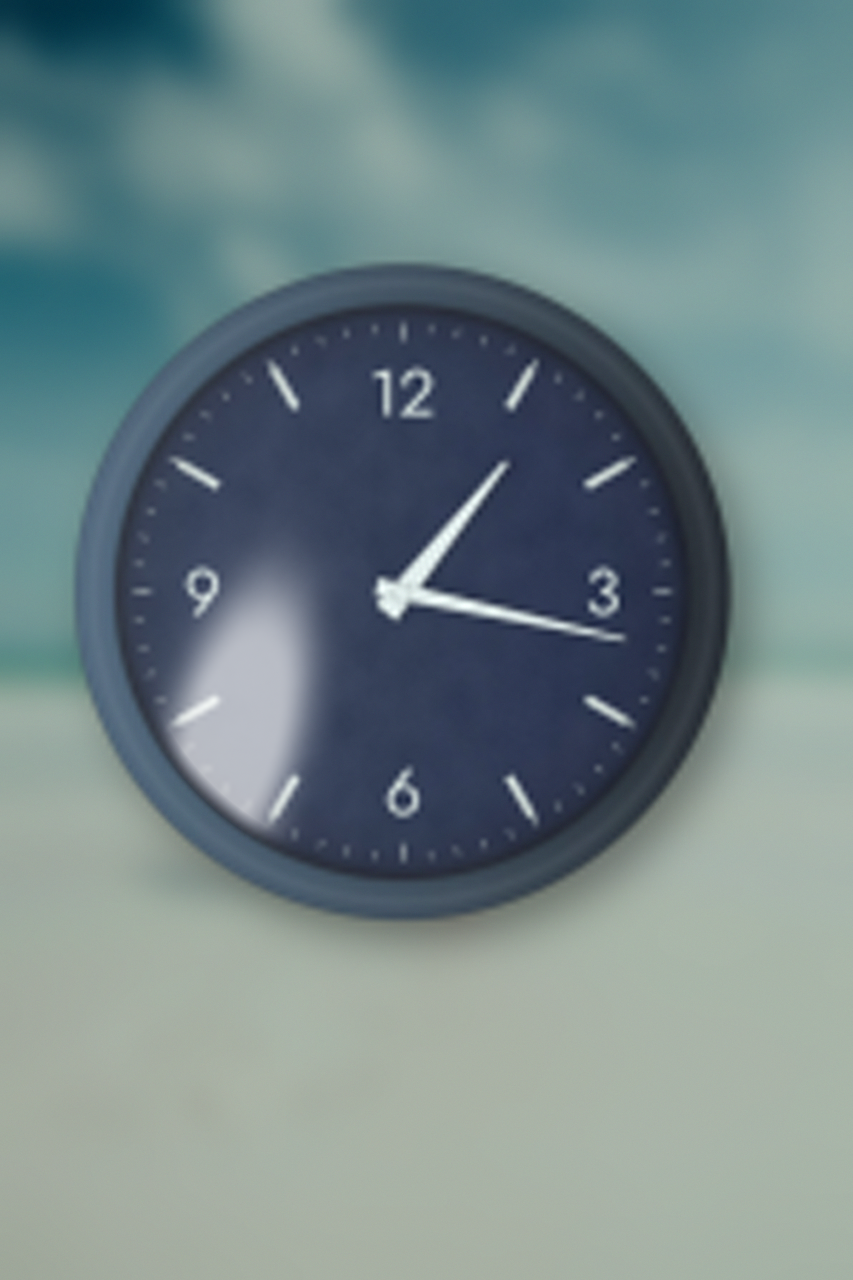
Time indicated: 1:17
